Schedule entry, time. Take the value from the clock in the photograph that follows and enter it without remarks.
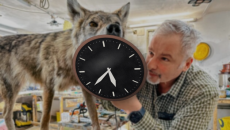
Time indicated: 5:38
